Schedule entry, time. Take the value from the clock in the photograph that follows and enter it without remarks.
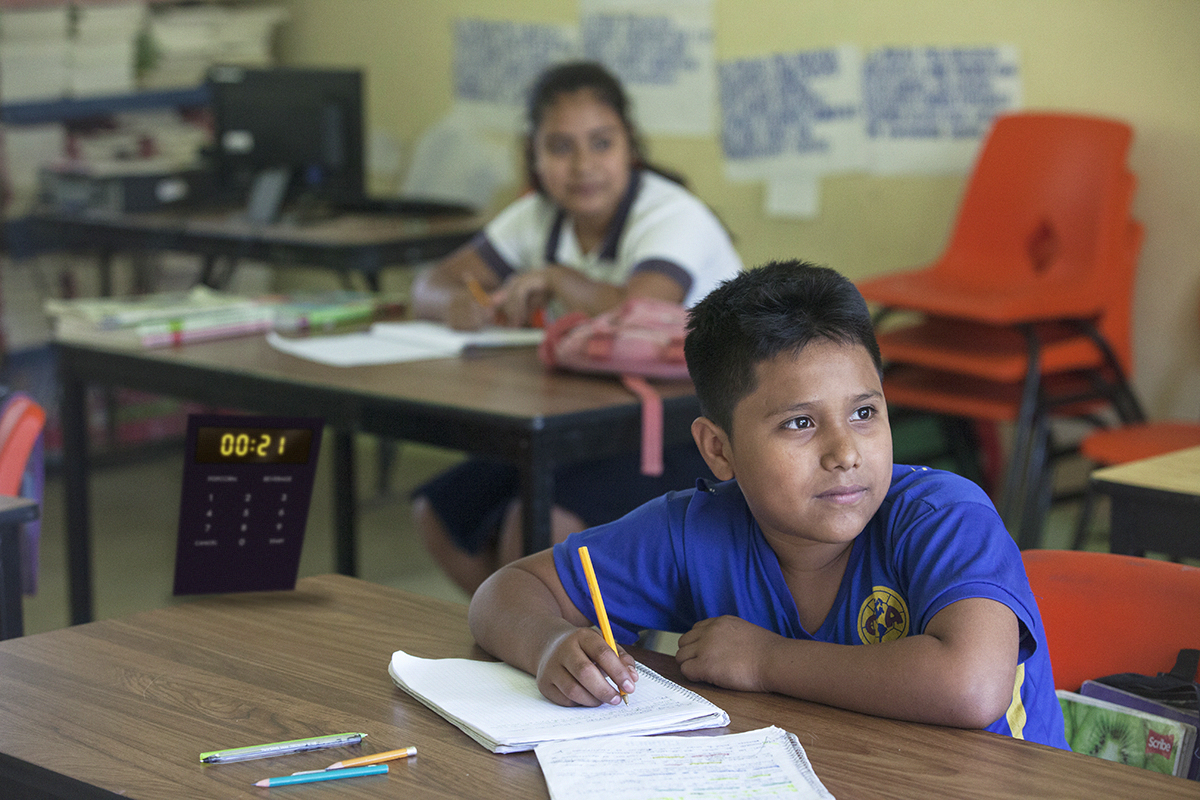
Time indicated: 0:21
